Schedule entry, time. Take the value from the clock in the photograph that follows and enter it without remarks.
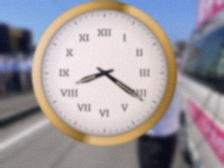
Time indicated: 8:21
